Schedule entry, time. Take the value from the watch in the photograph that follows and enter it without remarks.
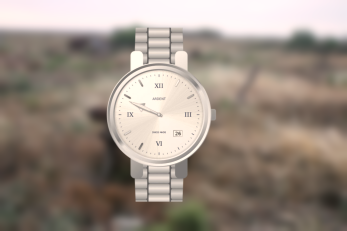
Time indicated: 9:49
